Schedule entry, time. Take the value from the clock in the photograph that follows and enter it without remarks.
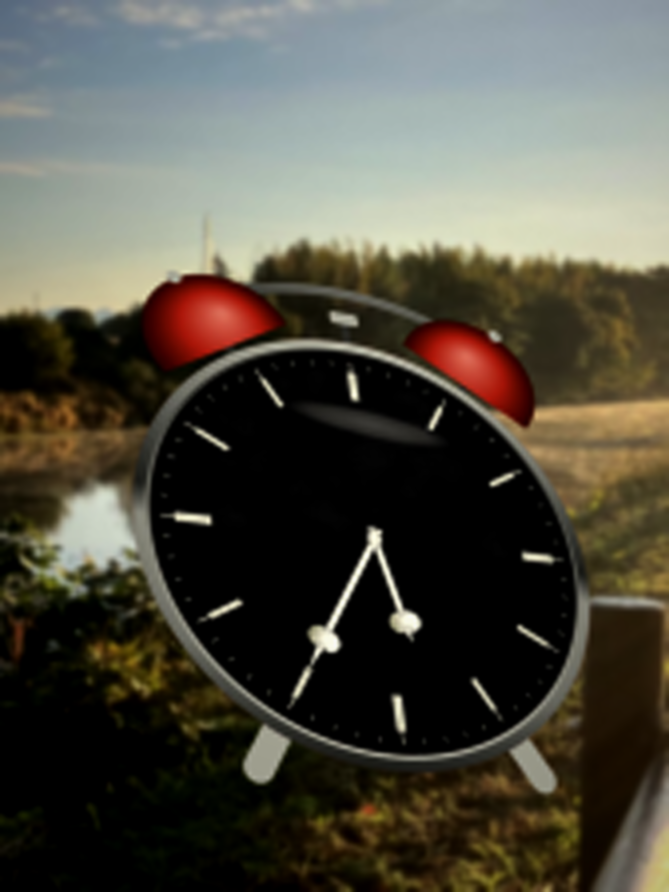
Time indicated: 5:35
